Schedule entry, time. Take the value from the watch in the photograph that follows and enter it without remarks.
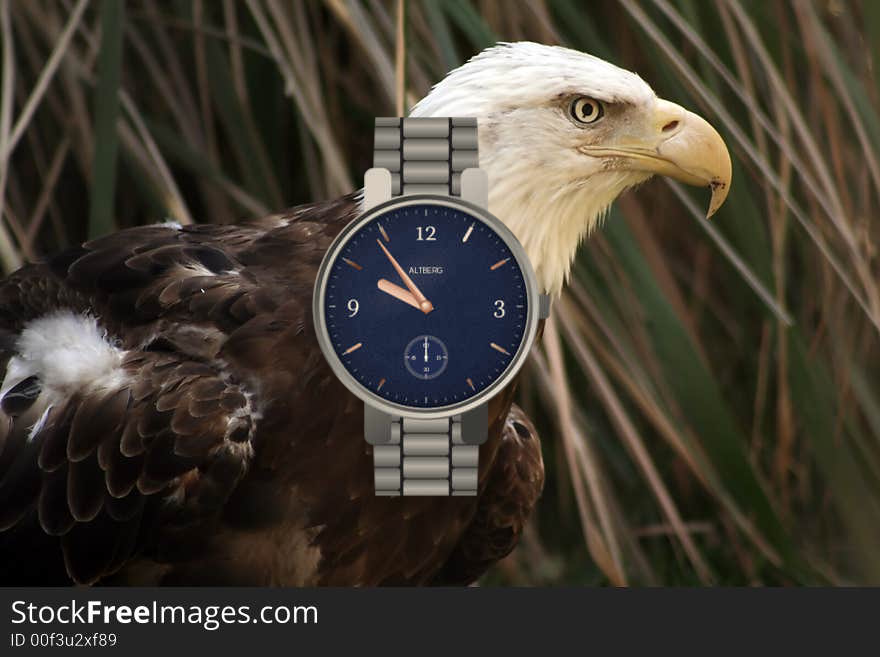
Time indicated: 9:54
